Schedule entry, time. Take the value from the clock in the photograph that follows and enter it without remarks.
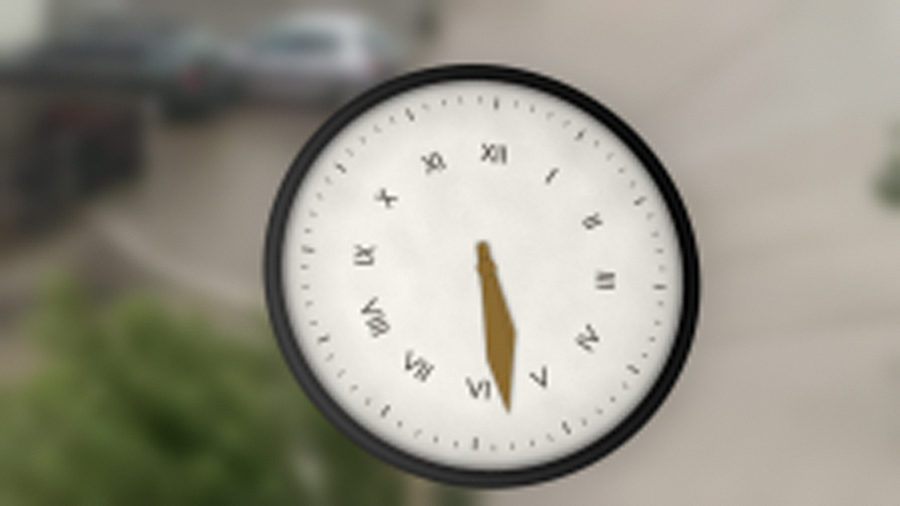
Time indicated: 5:28
